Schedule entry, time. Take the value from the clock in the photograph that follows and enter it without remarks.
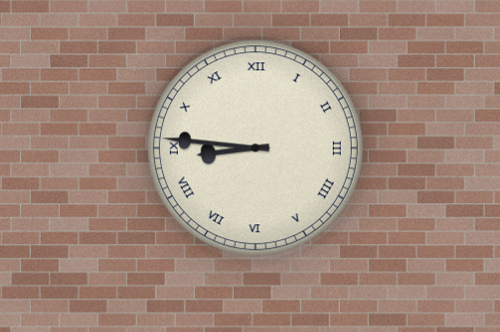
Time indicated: 8:46
